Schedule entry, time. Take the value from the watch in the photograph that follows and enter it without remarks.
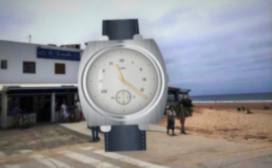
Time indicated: 11:22
